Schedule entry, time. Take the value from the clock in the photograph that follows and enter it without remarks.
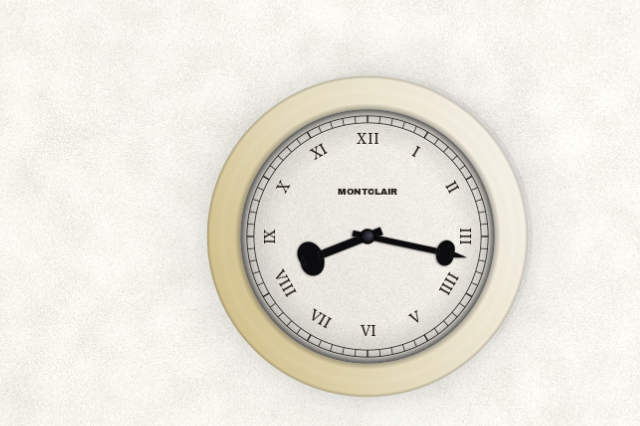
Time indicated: 8:17
